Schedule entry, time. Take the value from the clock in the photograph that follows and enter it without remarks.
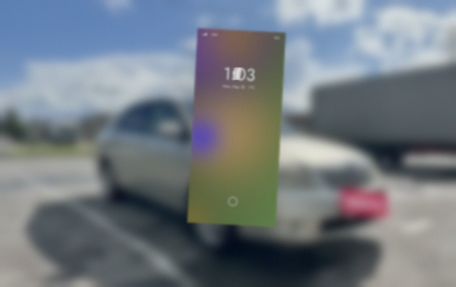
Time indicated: 1:03
